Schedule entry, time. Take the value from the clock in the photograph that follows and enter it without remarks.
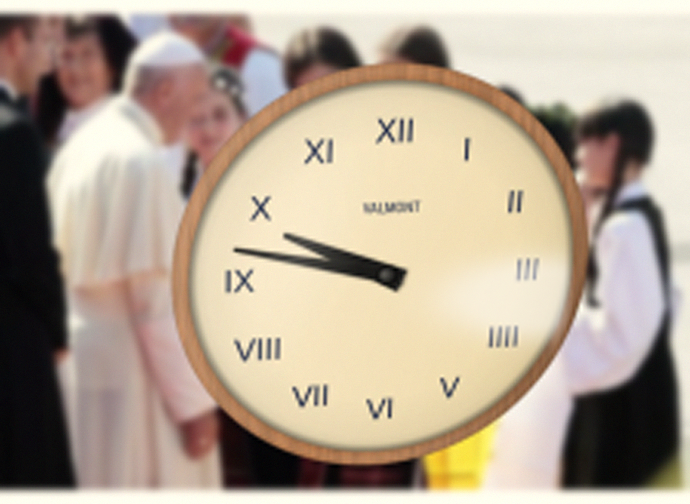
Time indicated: 9:47
